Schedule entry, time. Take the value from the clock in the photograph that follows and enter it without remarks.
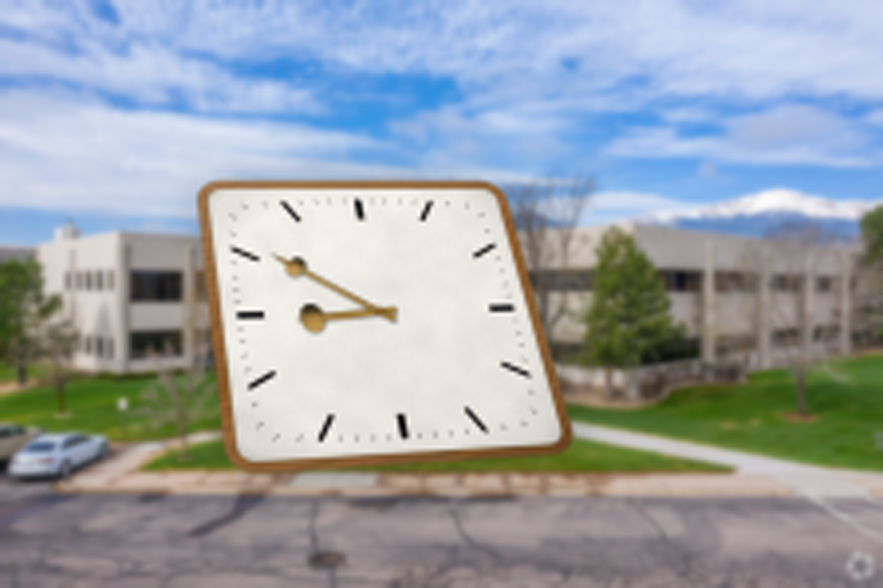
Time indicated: 8:51
